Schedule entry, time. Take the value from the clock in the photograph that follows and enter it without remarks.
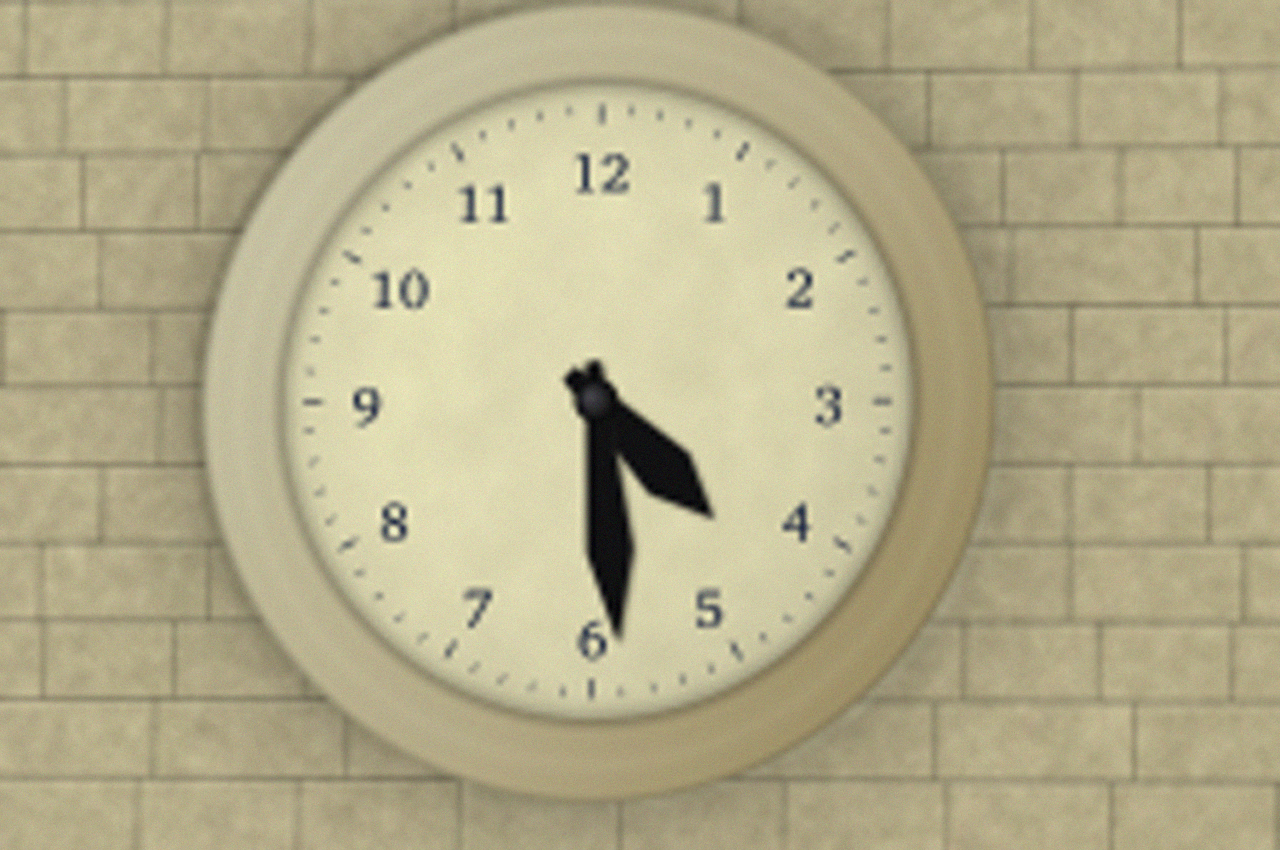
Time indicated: 4:29
